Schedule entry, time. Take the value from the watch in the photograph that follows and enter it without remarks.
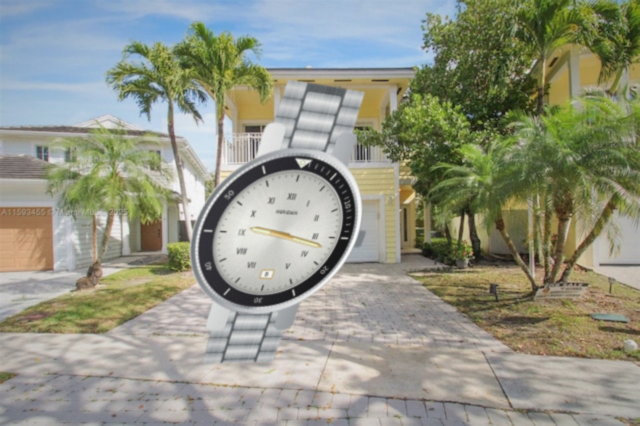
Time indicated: 9:17
